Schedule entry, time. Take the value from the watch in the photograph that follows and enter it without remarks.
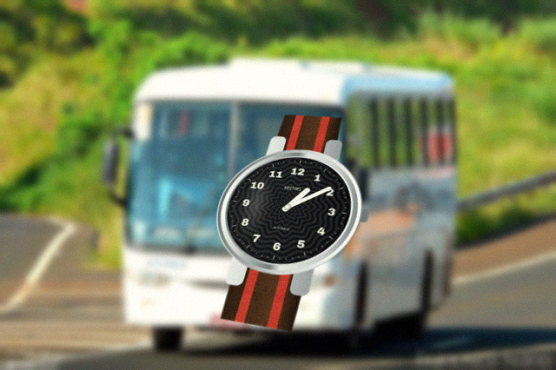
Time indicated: 1:09
